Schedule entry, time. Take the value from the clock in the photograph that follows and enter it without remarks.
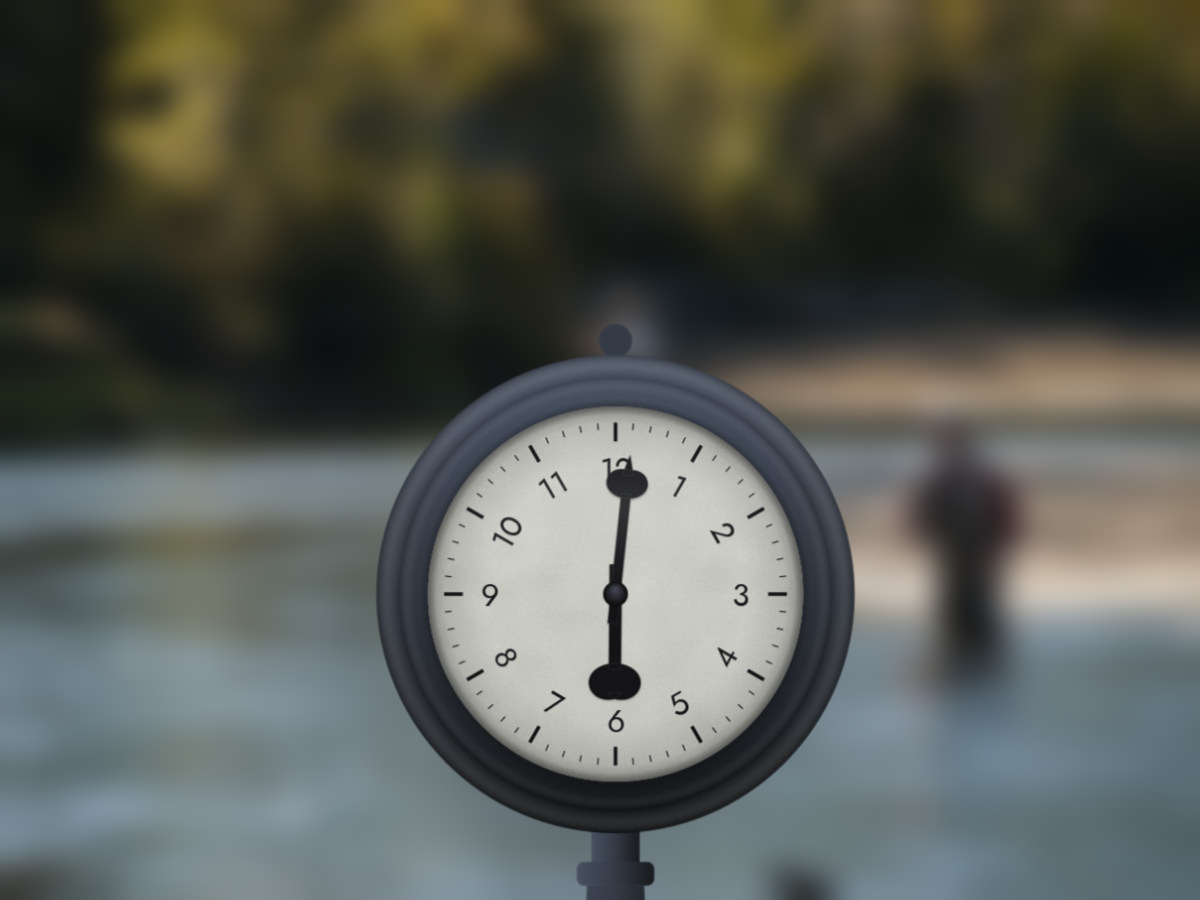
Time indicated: 6:01
